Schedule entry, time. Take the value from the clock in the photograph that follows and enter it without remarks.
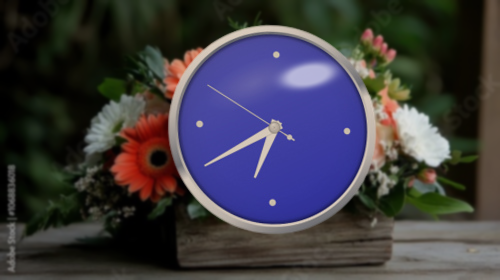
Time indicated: 6:39:50
